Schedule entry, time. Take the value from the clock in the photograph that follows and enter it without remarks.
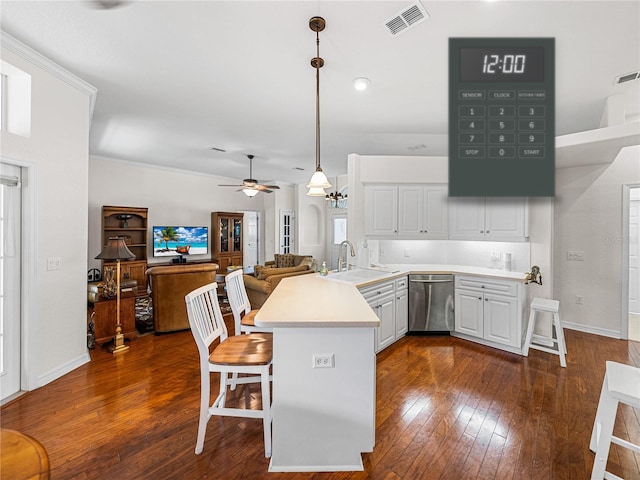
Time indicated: 12:00
